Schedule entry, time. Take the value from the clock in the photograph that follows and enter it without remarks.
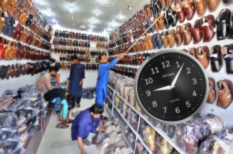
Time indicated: 9:07
